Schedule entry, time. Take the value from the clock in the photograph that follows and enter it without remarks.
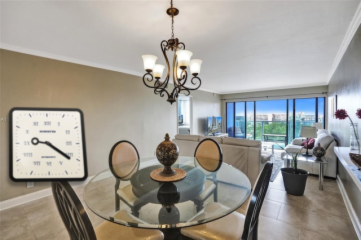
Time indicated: 9:21
